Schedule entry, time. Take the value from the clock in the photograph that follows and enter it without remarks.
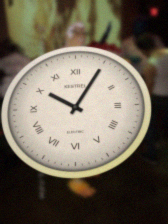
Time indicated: 10:05
